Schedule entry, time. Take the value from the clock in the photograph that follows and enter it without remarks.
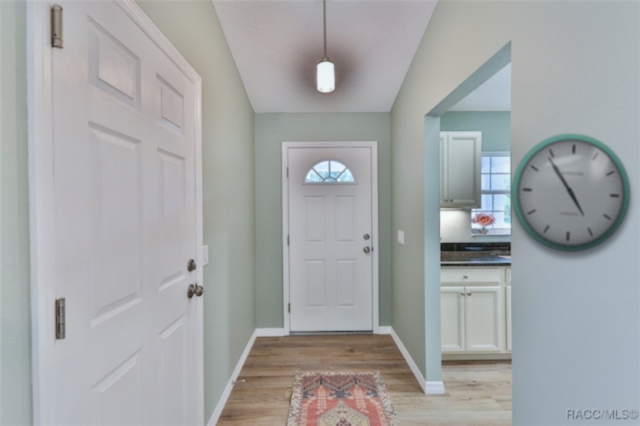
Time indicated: 4:54
